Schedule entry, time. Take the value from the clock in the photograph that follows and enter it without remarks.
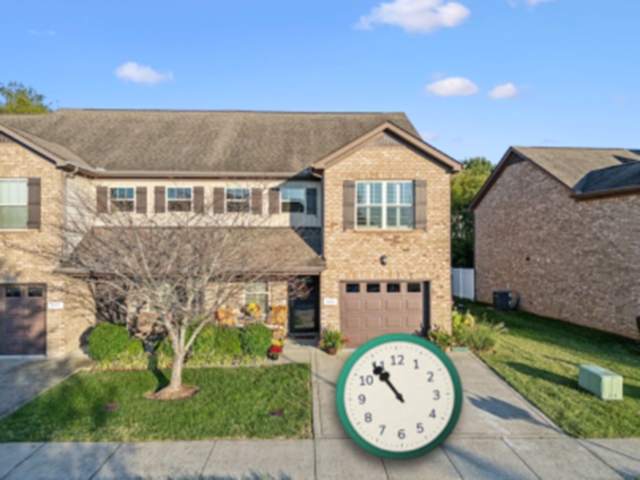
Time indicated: 10:54
